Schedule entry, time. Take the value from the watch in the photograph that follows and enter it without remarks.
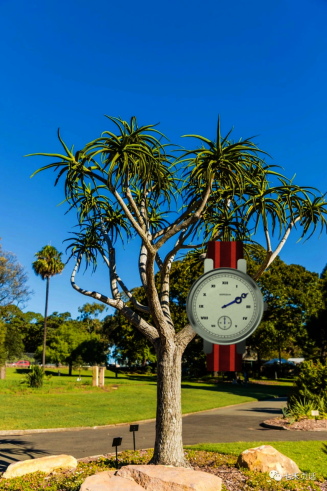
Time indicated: 2:10
